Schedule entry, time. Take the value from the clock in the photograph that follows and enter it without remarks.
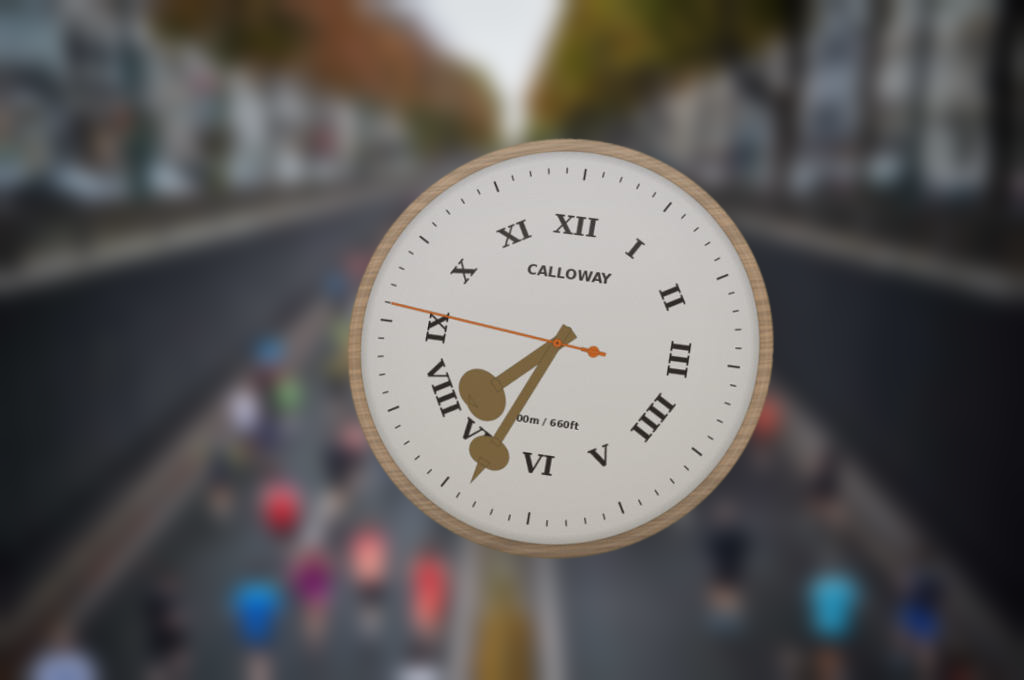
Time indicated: 7:33:46
